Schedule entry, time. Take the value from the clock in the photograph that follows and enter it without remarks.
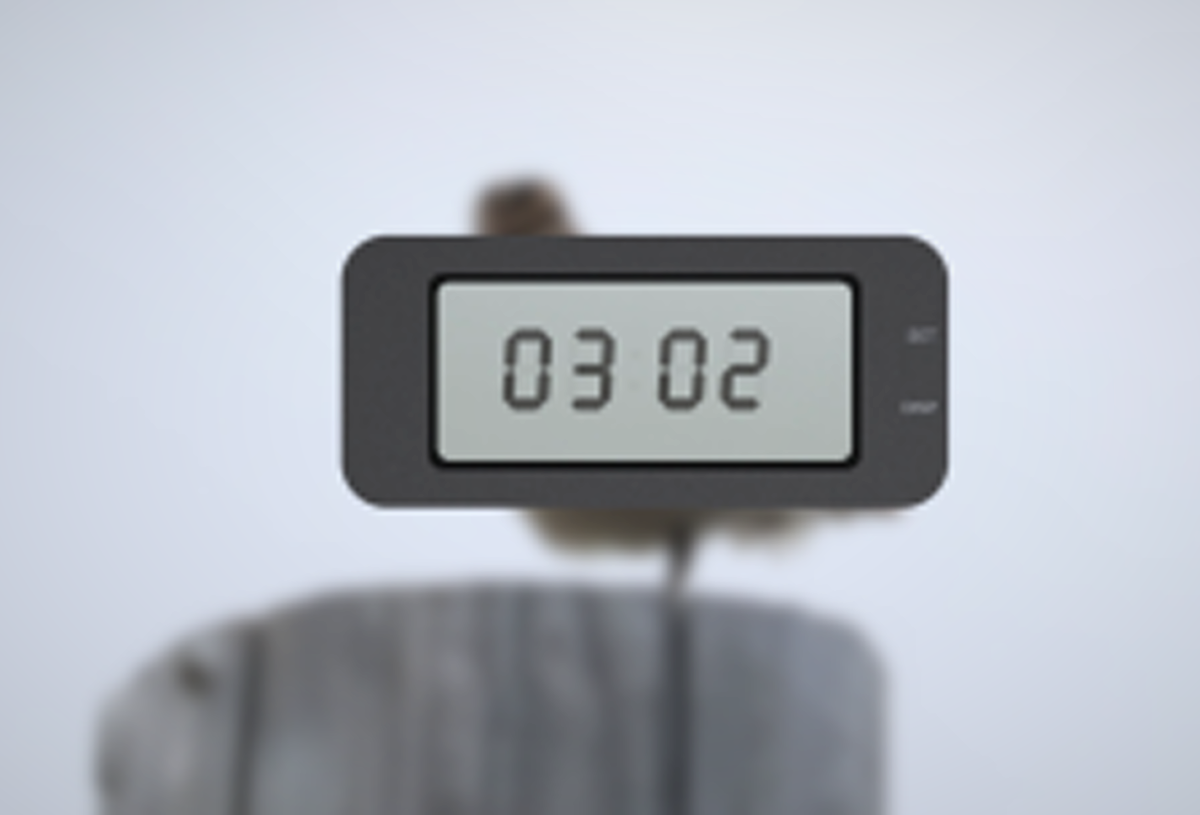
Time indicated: 3:02
